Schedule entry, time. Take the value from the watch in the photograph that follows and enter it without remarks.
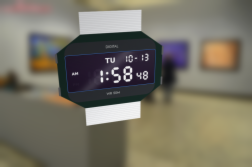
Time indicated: 1:58:48
